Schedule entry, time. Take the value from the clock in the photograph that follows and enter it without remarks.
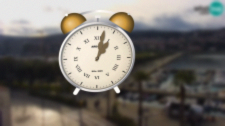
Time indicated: 1:02
